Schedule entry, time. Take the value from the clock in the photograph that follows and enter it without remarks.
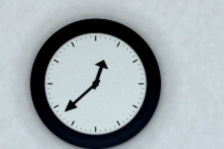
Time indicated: 12:38
